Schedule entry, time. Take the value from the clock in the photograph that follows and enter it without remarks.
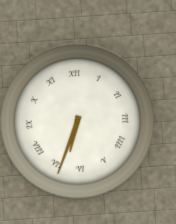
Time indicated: 6:34
